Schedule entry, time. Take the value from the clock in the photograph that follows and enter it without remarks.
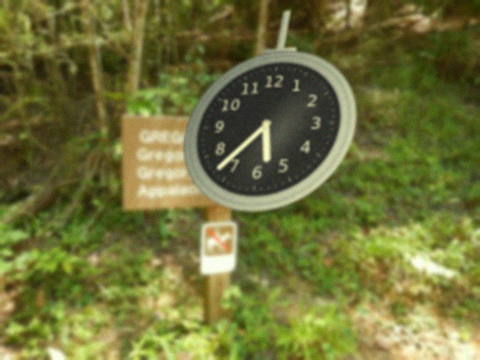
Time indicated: 5:37
